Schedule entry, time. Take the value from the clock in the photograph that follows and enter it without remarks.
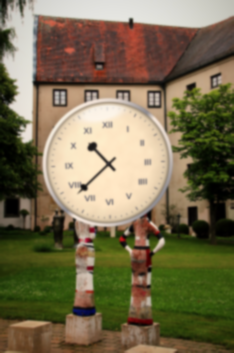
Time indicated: 10:38
